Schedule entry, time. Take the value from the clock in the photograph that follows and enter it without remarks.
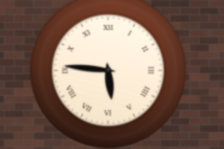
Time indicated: 5:46
